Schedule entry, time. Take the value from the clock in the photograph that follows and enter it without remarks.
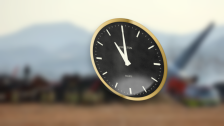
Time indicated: 11:00
